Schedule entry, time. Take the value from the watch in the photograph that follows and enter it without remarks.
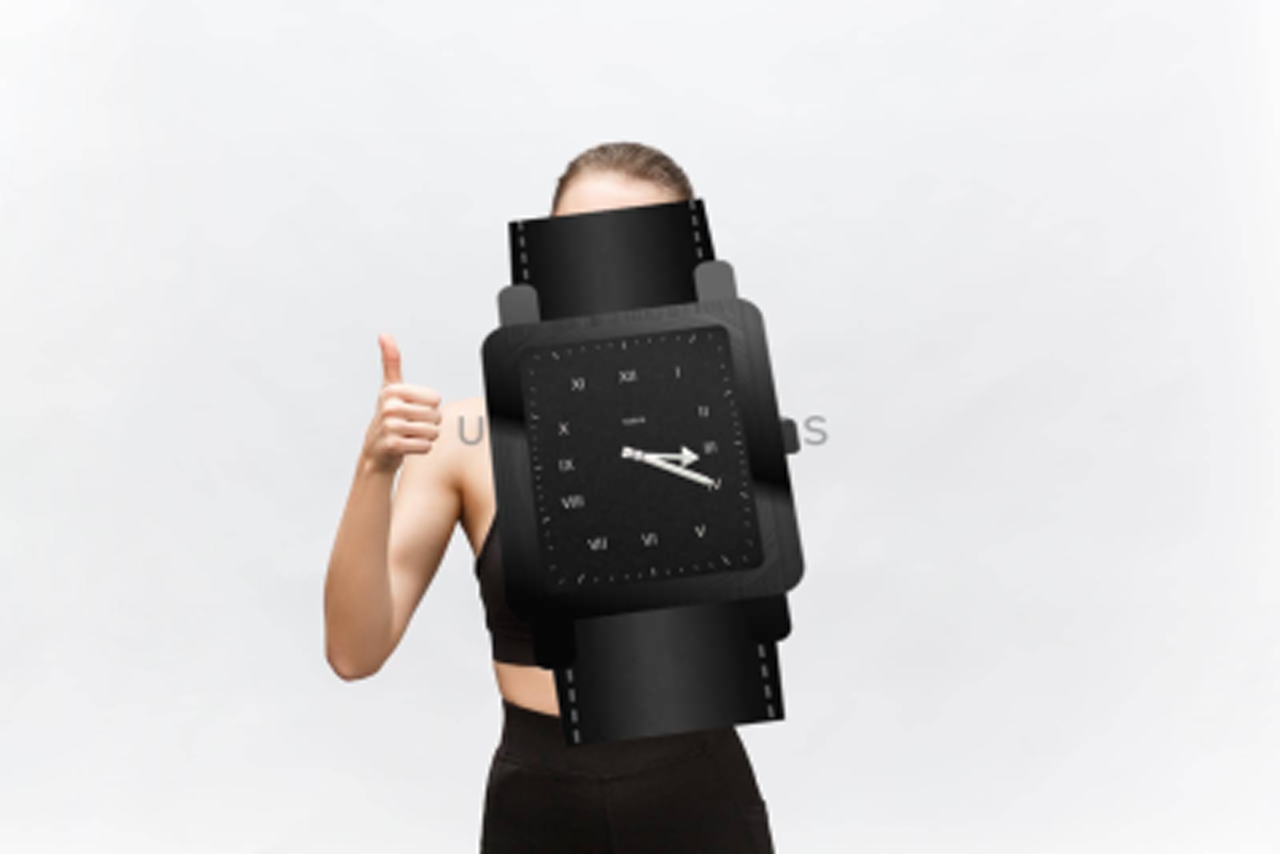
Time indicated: 3:20
